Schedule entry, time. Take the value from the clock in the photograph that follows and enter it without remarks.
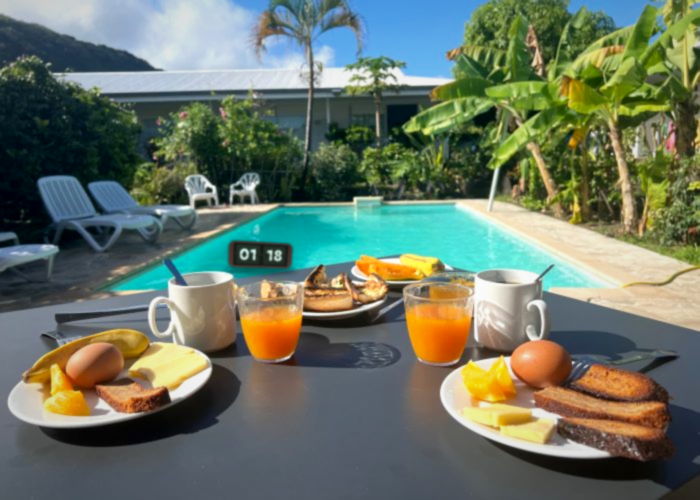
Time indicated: 1:18
